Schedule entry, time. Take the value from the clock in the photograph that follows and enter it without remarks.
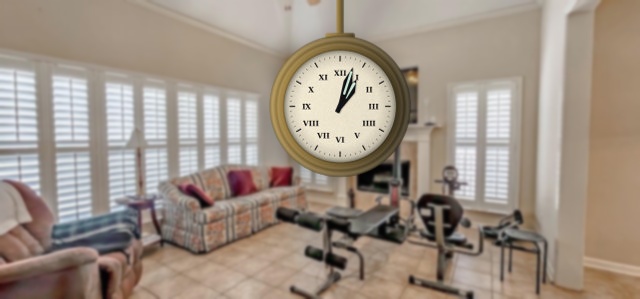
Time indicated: 1:03
